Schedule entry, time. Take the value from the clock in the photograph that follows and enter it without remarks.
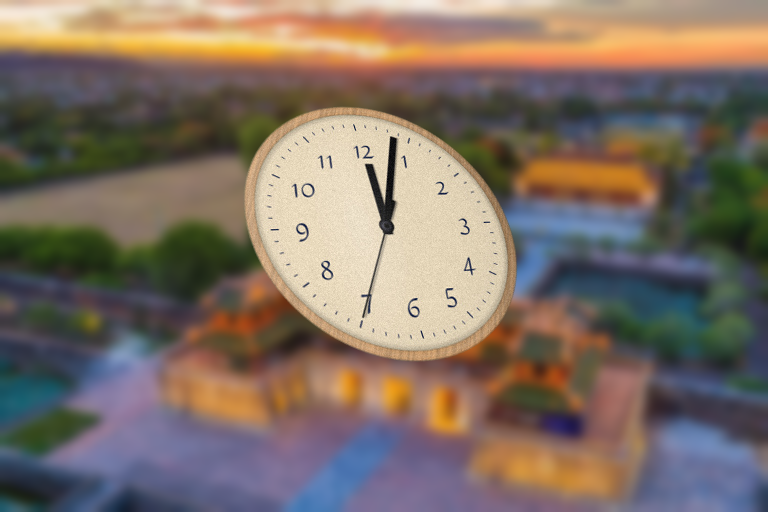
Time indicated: 12:03:35
